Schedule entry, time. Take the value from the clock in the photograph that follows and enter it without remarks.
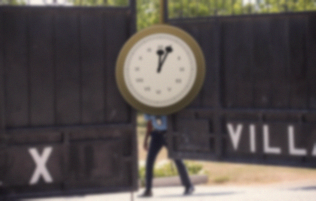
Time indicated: 12:04
